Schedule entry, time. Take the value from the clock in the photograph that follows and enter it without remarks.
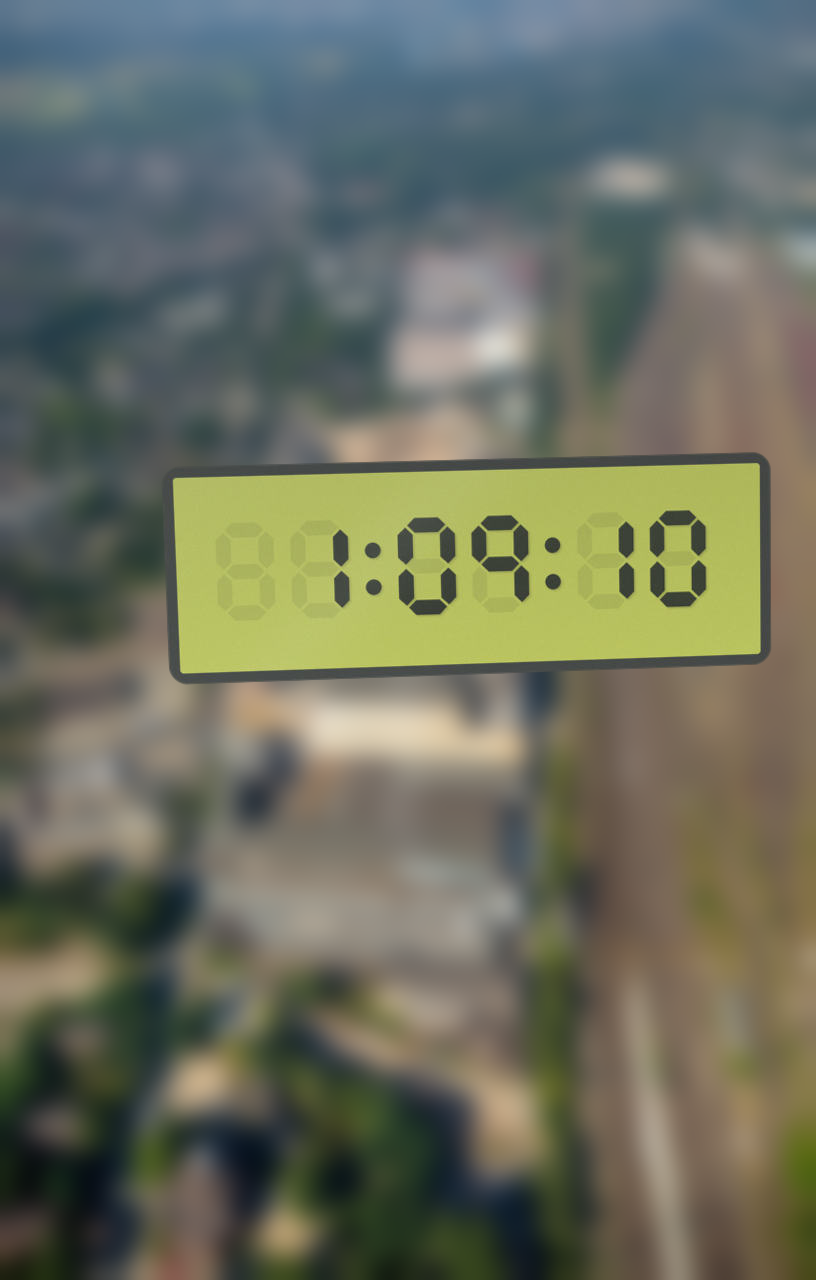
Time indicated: 1:09:10
